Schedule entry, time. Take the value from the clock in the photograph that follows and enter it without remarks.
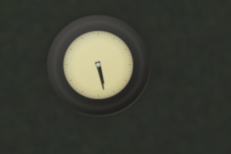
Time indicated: 5:28
